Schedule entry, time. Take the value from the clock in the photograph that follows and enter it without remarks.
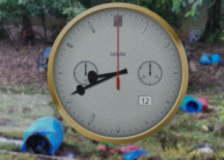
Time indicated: 8:41
